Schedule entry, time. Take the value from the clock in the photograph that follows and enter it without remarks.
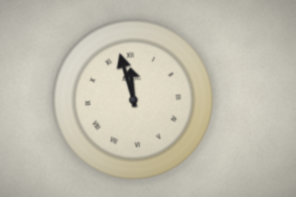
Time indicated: 11:58
